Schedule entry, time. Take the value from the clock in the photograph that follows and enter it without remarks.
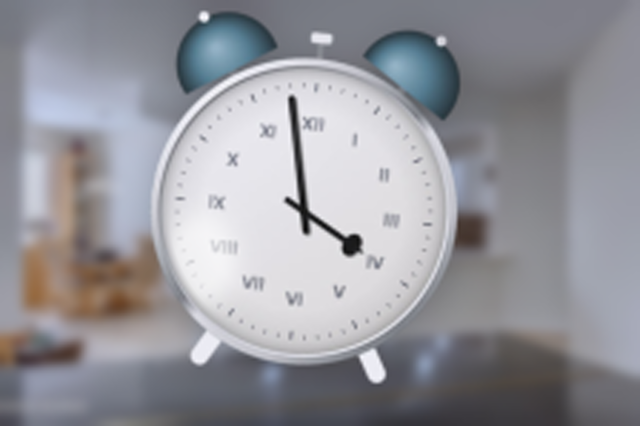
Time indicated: 3:58
